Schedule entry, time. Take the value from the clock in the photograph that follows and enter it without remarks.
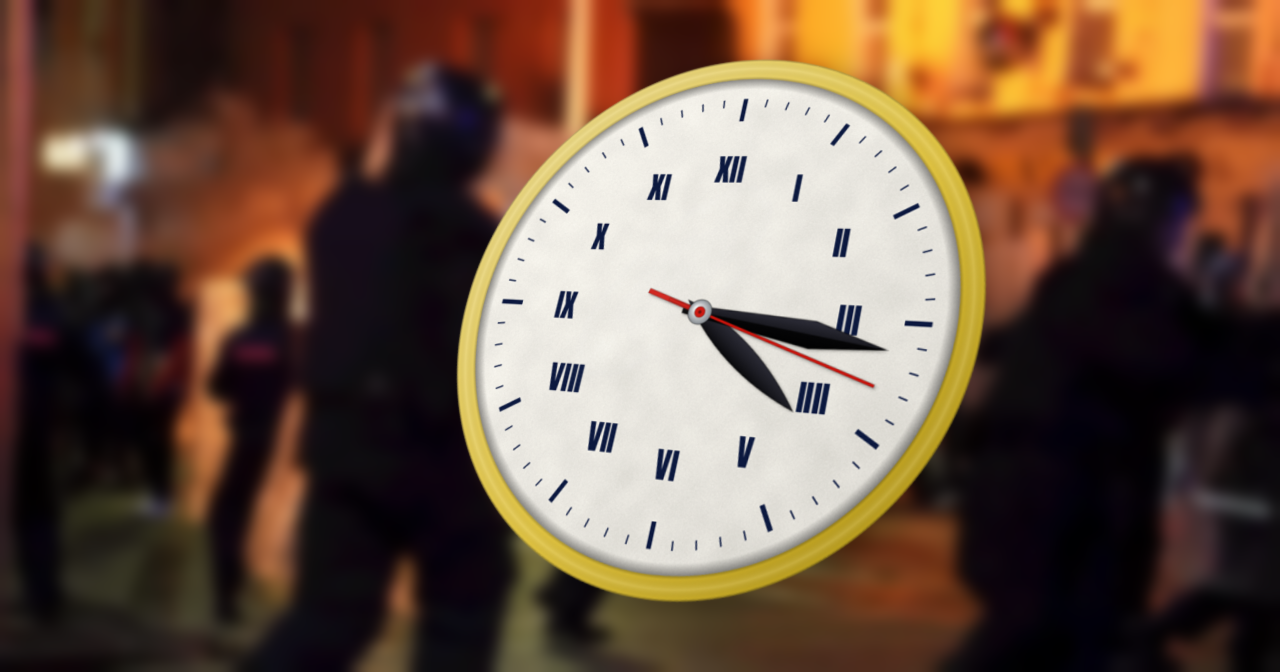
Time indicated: 4:16:18
